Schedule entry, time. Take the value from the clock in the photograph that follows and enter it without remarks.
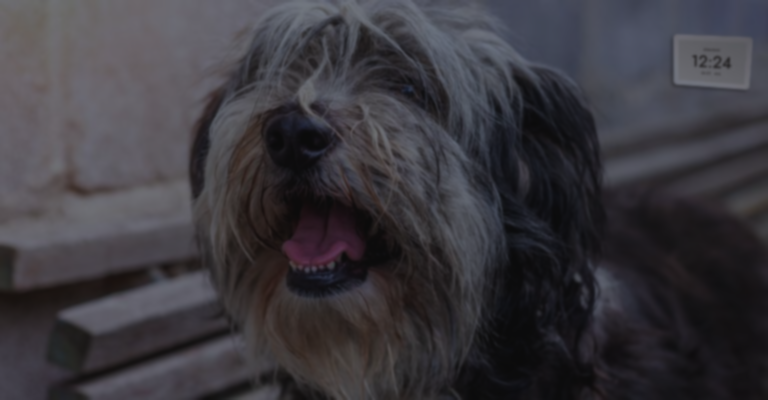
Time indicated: 12:24
